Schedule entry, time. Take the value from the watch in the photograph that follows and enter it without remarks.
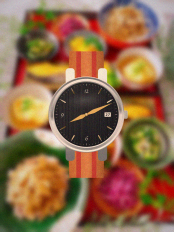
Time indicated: 8:11
